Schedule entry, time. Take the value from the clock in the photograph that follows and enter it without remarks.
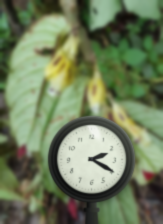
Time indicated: 2:20
